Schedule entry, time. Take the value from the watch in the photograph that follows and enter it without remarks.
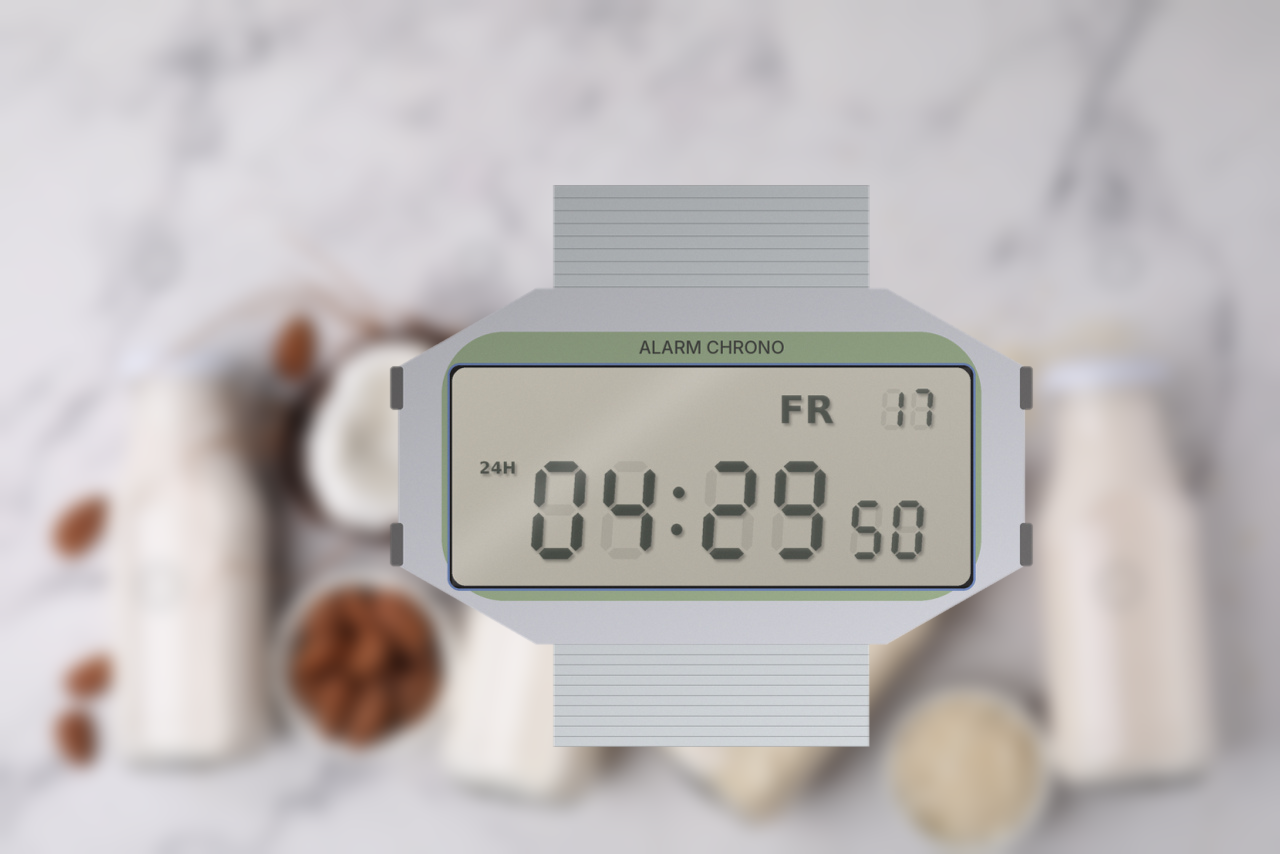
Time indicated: 4:29:50
